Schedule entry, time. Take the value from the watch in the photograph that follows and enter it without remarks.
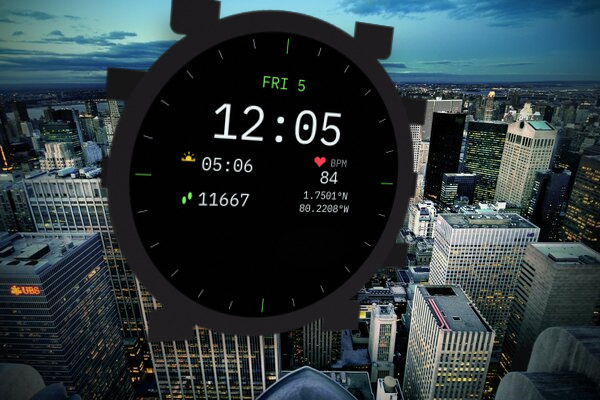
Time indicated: 12:05
